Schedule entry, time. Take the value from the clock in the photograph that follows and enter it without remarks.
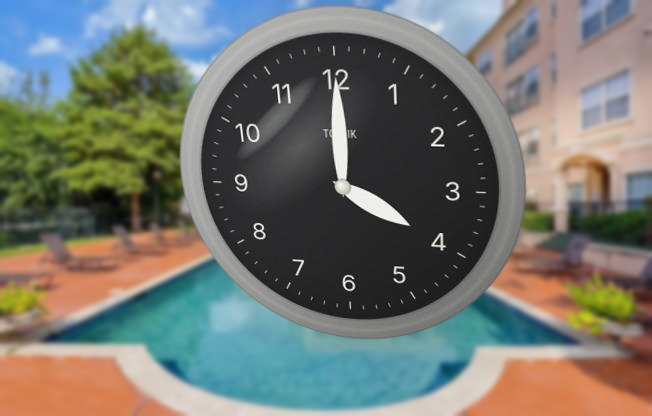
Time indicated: 4:00
